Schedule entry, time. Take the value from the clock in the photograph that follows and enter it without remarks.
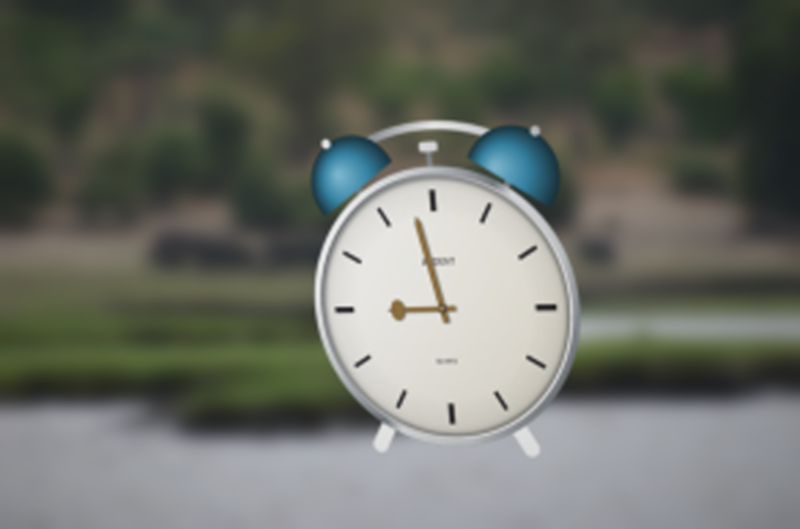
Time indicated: 8:58
